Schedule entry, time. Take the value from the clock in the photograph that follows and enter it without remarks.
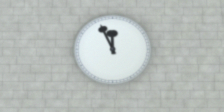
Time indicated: 11:56
